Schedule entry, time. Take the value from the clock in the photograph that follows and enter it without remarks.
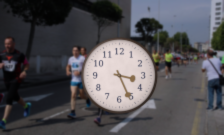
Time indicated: 3:26
